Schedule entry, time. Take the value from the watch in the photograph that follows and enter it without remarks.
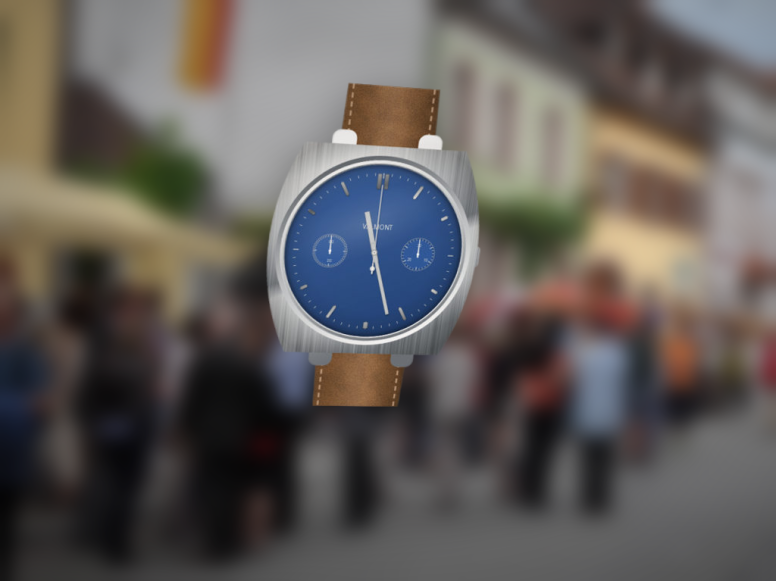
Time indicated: 11:27
